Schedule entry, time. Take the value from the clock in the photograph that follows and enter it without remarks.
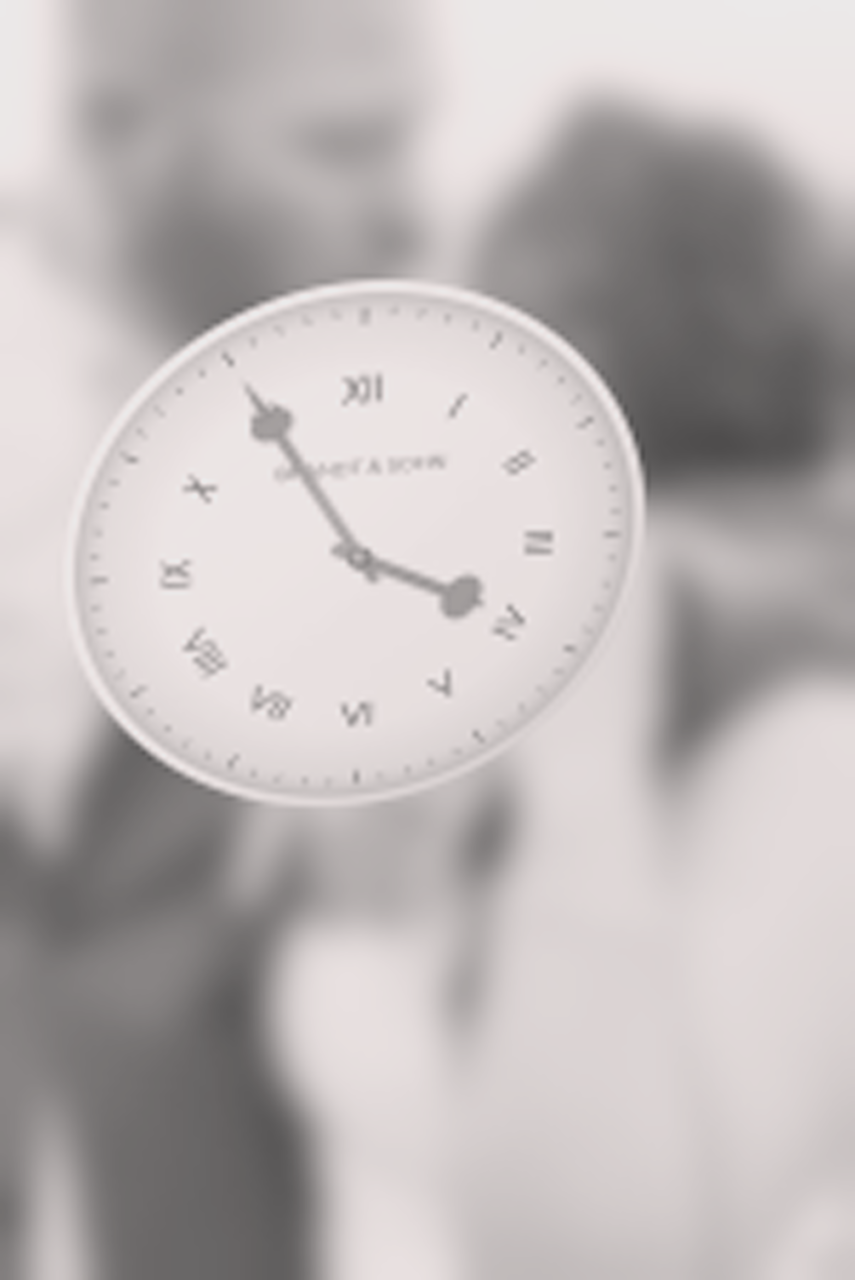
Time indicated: 3:55
